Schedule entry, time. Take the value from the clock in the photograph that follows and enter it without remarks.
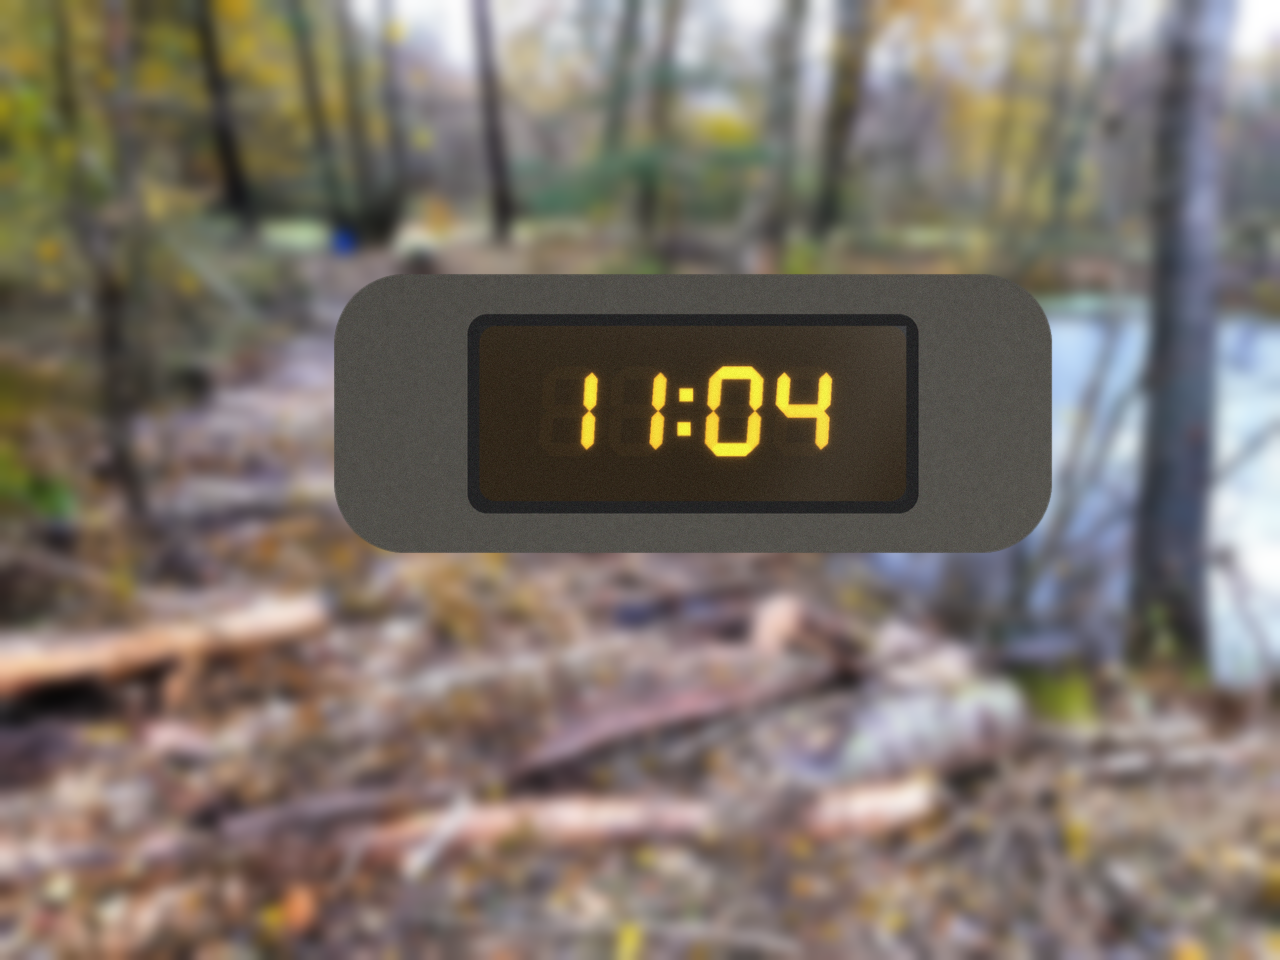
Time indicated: 11:04
